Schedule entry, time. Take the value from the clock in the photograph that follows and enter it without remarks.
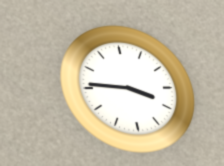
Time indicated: 3:46
